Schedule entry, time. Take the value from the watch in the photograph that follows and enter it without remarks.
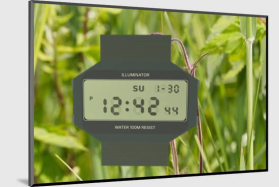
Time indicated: 12:42:44
